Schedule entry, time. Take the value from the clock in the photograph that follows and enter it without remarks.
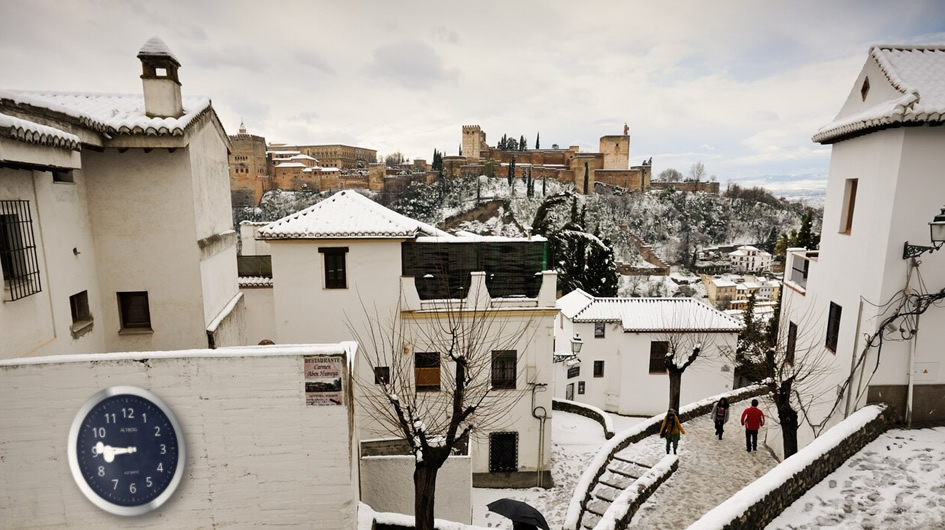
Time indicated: 8:46
